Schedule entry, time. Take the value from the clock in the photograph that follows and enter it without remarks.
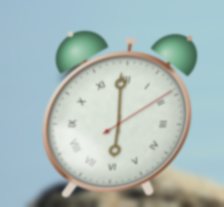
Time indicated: 5:59:09
